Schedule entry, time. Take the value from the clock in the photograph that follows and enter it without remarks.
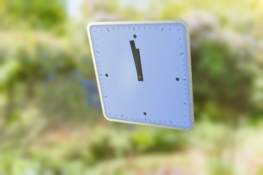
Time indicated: 11:59
